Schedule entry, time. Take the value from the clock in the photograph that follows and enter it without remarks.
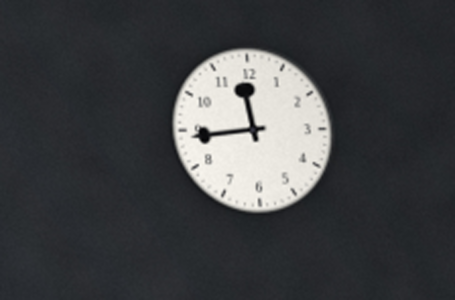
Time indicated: 11:44
